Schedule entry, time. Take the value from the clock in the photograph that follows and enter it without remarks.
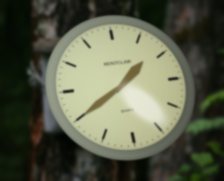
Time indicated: 1:40
